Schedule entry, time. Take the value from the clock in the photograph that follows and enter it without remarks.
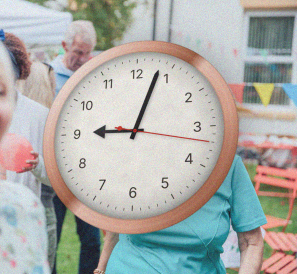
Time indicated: 9:03:17
